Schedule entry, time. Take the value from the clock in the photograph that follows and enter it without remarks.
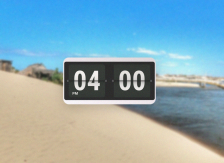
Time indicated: 4:00
